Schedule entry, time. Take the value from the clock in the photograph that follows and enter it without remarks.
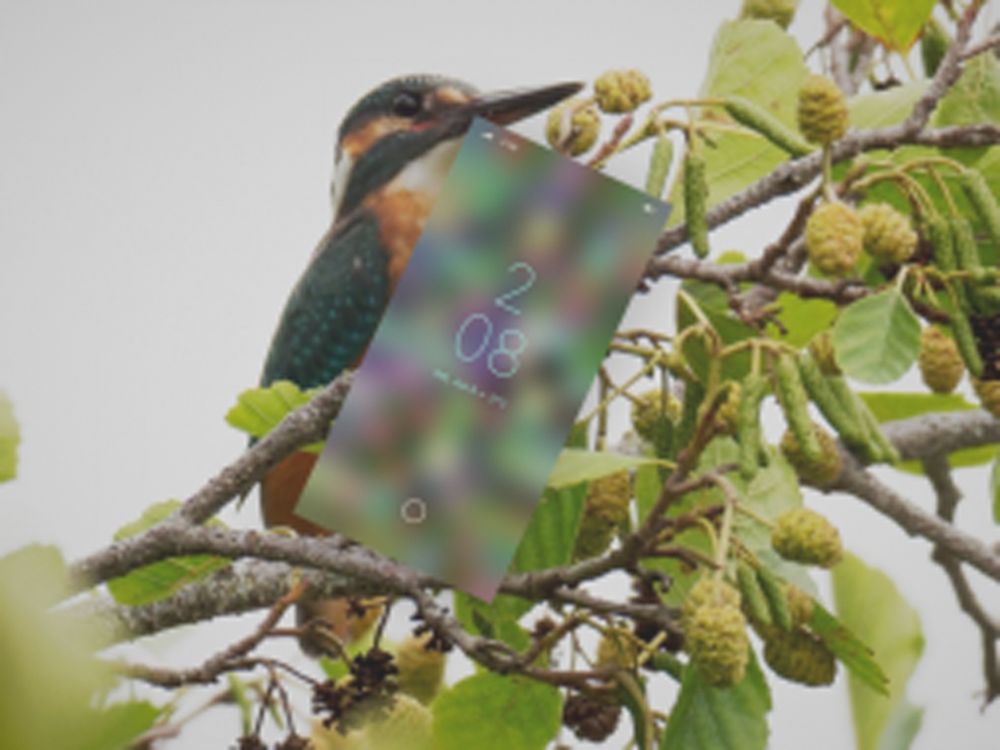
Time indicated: 2:08
